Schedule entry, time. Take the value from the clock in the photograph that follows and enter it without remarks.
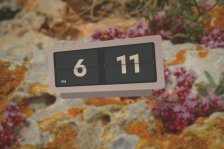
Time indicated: 6:11
